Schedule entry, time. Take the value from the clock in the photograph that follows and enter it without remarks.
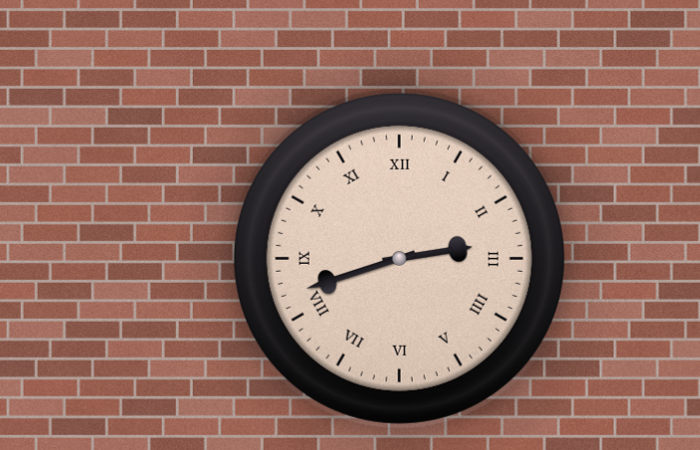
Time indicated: 2:42
